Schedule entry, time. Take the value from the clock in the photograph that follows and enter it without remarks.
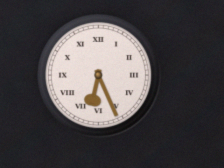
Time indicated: 6:26
